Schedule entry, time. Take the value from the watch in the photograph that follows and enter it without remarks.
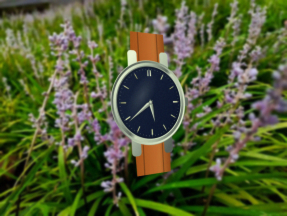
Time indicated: 5:39
